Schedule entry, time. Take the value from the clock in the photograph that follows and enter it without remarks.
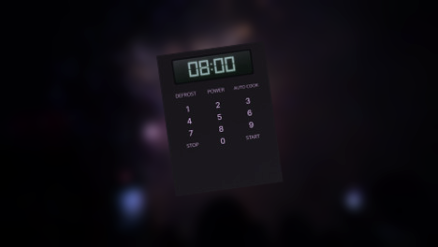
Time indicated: 8:00
